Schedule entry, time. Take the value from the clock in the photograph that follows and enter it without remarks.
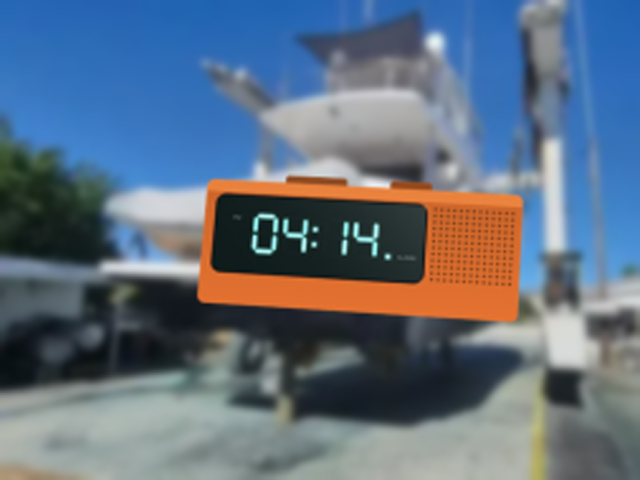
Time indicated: 4:14
